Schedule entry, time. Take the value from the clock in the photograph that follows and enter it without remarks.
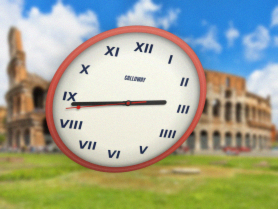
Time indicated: 2:43:43
